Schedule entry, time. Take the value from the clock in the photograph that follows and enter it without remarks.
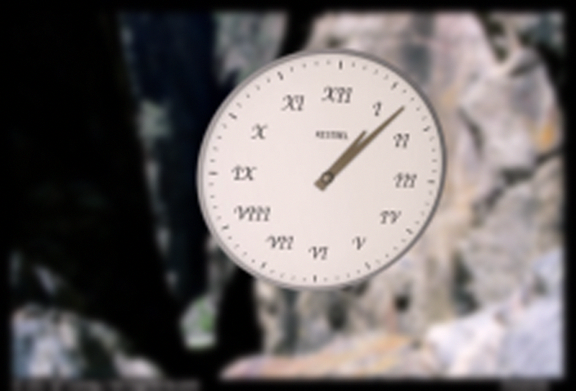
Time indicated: 1:07
